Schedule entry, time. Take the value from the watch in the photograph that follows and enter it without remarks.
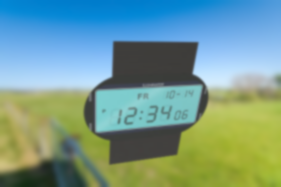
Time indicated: 12:34
